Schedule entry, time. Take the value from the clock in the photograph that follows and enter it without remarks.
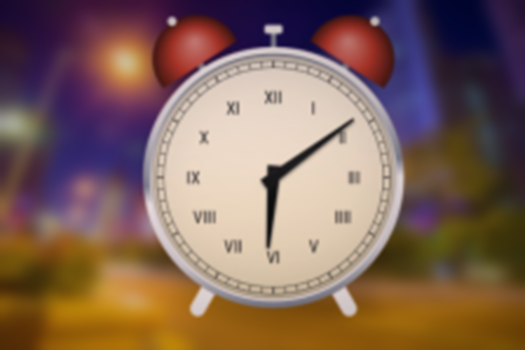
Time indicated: 6:09
